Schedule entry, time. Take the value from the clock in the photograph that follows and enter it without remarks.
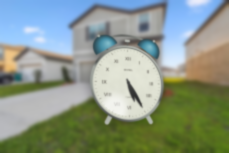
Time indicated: 5:25
